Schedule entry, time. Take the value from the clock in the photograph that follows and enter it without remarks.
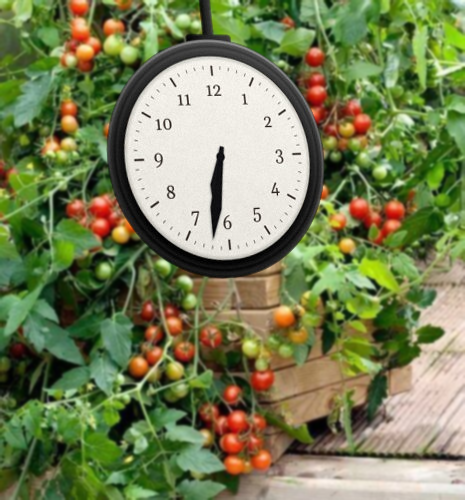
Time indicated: 6:32
